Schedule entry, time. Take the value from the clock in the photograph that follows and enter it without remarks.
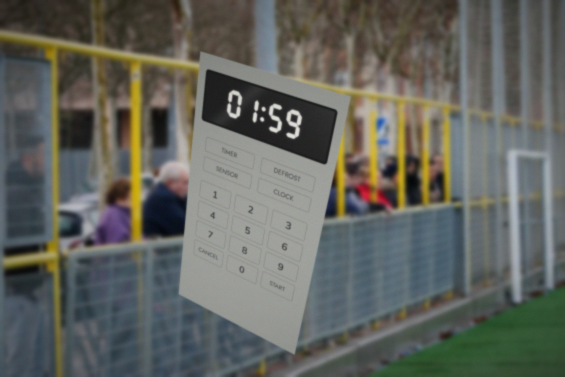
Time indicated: 1:59
